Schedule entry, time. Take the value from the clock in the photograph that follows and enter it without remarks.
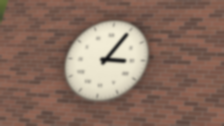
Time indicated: 3:05
